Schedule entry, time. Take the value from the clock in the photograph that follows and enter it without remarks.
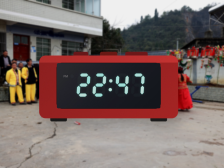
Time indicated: 22:47
